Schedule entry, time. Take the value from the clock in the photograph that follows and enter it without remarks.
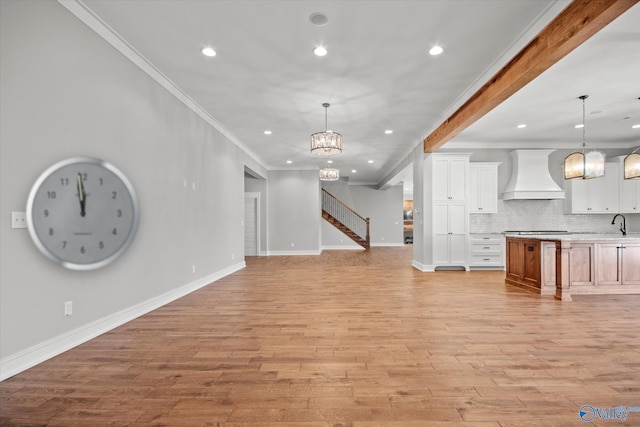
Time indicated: 11:59
